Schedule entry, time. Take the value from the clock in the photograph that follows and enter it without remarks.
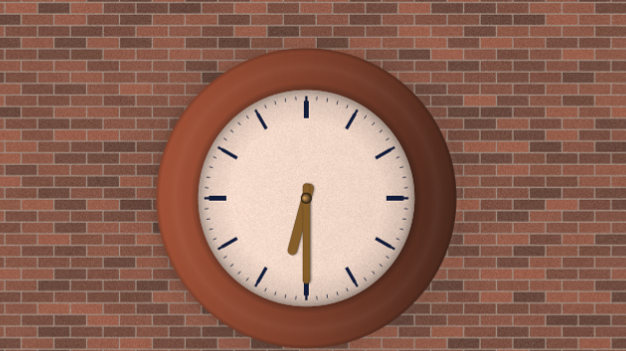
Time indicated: 6:30
